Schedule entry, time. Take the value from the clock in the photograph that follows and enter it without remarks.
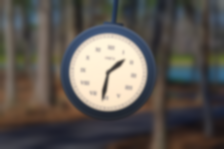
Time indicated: 1:31
